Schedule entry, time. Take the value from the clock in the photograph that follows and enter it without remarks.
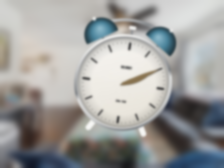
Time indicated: 2:10
